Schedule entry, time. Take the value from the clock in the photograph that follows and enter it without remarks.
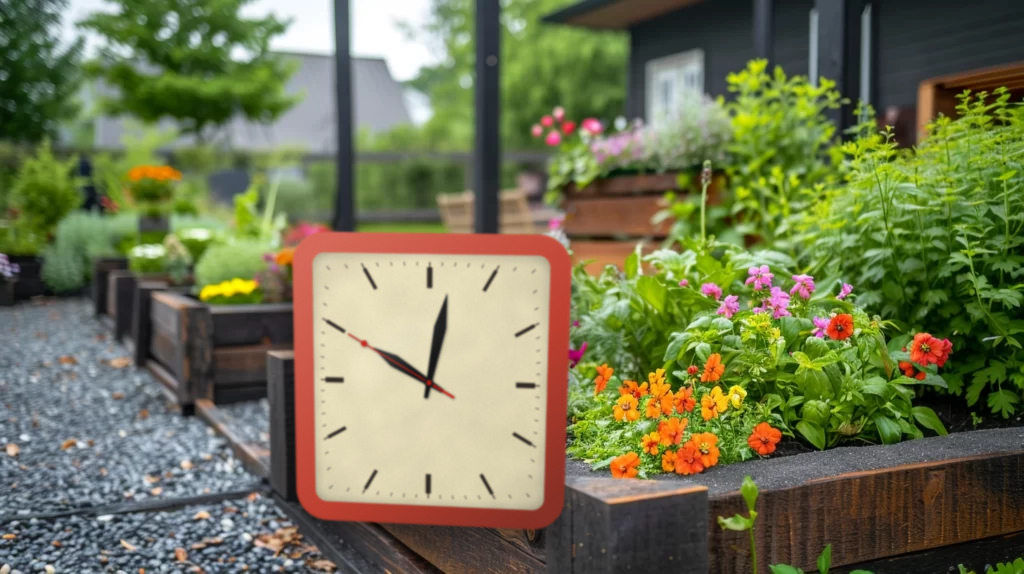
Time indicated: 10:01:50
